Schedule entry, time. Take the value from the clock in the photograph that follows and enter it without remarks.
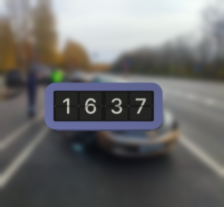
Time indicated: 16:37
